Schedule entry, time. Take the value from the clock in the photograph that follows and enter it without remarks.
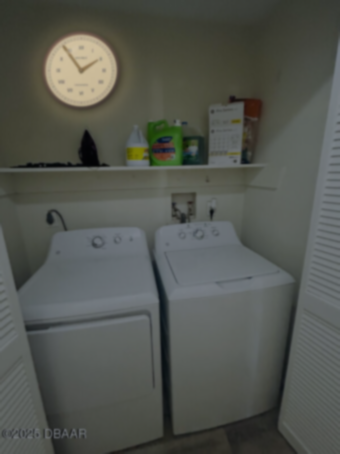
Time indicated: 1:54
